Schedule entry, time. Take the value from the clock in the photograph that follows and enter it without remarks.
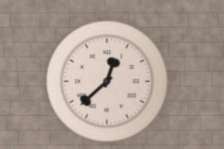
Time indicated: 12:38
